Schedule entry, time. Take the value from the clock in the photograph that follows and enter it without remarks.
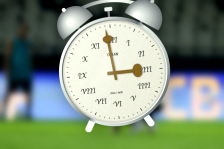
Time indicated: 2:59
